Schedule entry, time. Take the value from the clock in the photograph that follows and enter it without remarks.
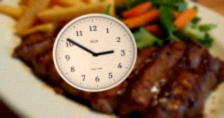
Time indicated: 2:51
